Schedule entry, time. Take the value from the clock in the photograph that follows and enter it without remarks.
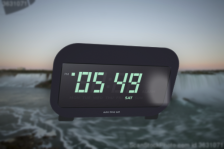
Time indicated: 5:49
